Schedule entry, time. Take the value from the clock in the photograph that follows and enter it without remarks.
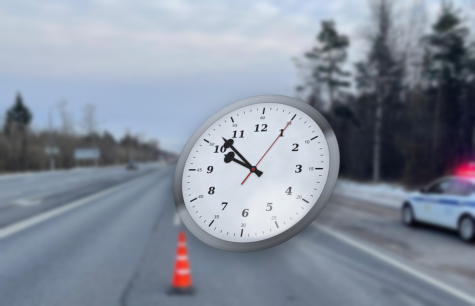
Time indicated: 9:52:05
